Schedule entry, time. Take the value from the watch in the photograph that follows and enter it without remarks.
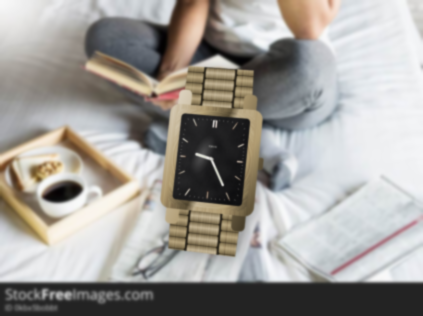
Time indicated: 9:25
